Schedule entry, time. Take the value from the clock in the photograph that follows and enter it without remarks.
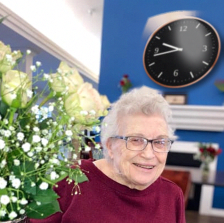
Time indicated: 9:43
